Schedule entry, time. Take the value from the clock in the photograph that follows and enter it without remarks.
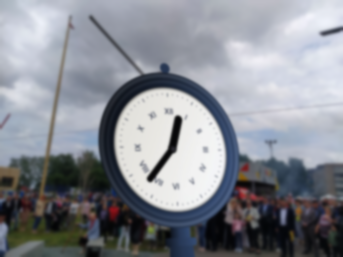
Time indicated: 12:37
